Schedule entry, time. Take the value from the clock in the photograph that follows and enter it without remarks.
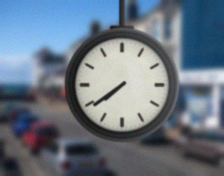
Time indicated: 7:39
